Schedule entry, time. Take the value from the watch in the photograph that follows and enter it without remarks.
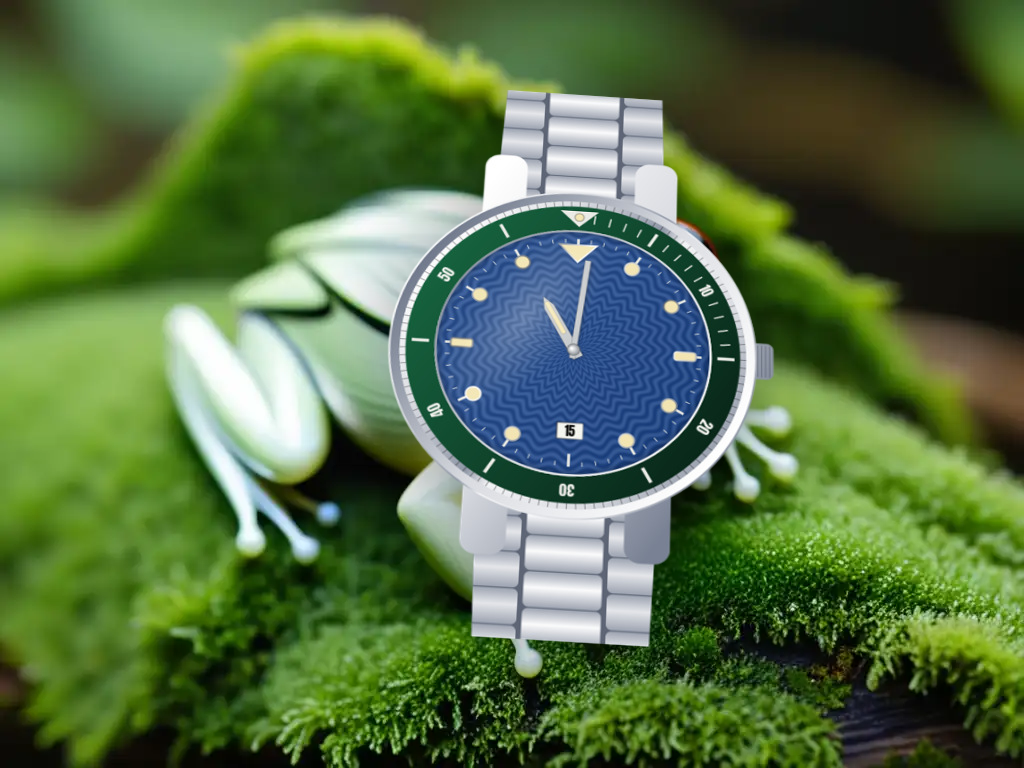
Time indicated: 11:01
